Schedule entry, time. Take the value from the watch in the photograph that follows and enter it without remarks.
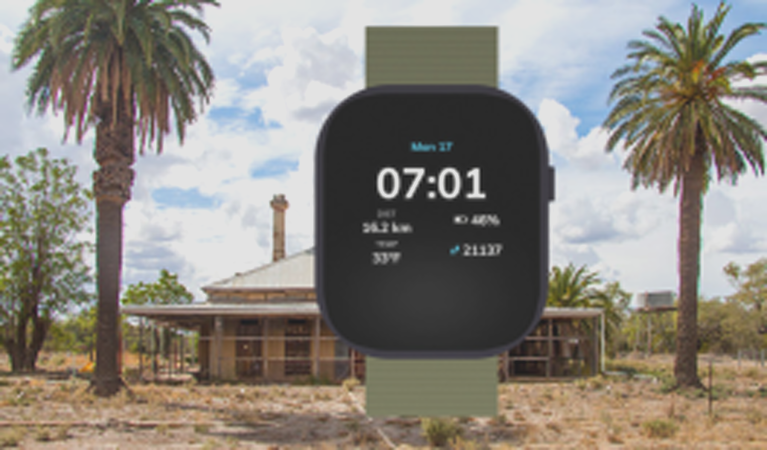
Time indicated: 7:01
